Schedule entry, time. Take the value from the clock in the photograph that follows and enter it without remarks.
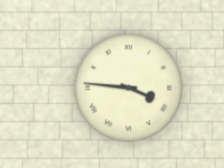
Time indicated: 3:46
